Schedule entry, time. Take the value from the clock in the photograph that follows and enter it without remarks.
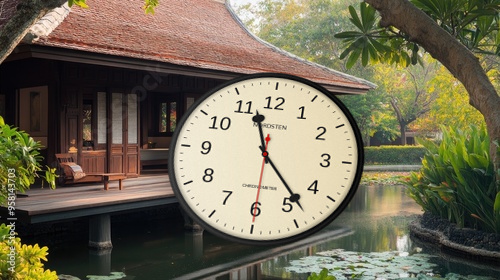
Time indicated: 11:23:30
